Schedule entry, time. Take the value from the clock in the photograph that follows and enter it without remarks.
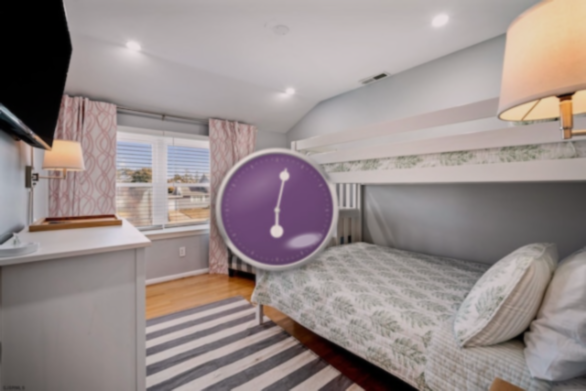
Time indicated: 6:02
